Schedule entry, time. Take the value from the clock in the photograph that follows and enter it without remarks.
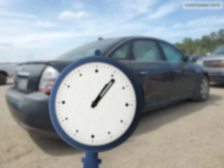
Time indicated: 1:06
